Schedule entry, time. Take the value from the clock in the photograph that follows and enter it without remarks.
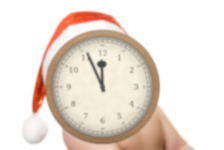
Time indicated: 11:56
